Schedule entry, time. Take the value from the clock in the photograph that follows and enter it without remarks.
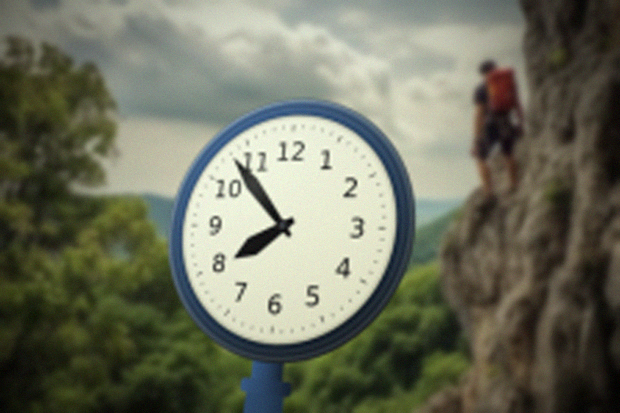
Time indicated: 7:53
